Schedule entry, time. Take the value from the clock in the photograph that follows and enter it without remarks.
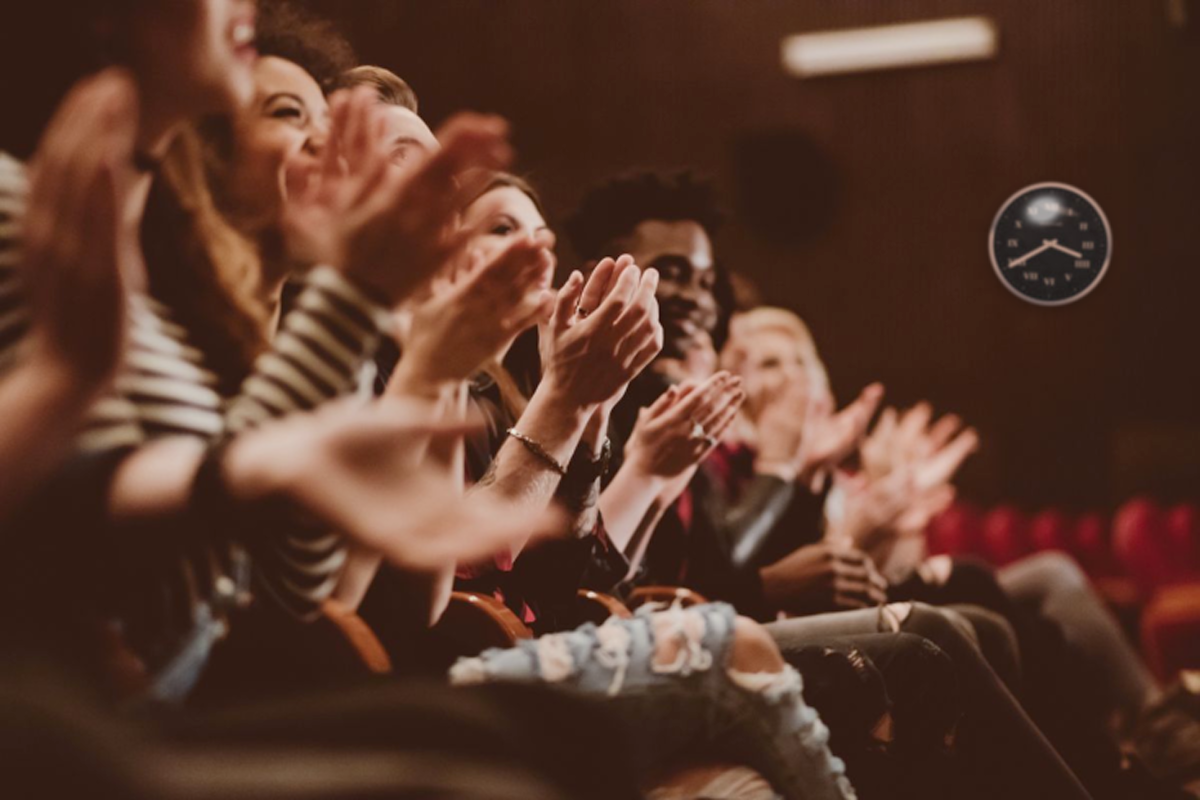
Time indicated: 3:40
